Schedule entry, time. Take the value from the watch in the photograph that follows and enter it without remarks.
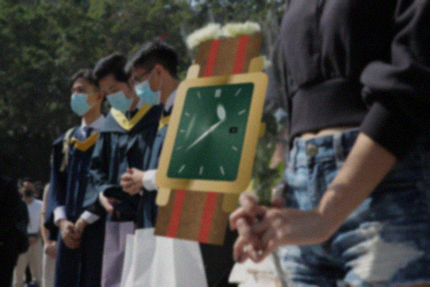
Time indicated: 1:38
